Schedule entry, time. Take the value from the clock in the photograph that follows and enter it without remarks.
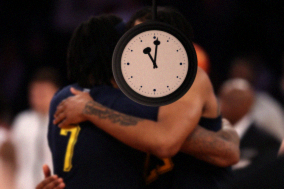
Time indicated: 11:01
